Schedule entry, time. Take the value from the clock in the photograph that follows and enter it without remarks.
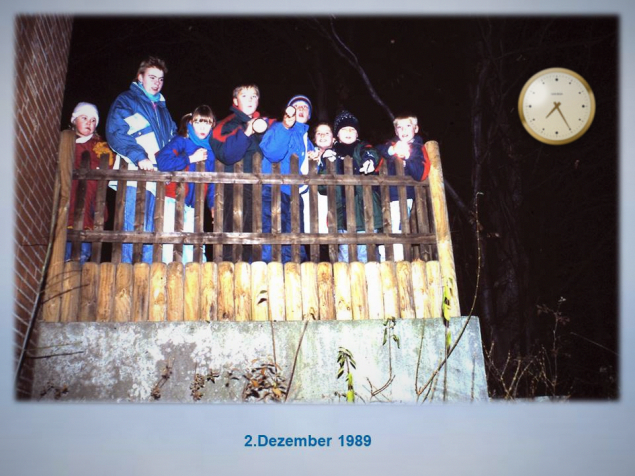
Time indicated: 7:25
